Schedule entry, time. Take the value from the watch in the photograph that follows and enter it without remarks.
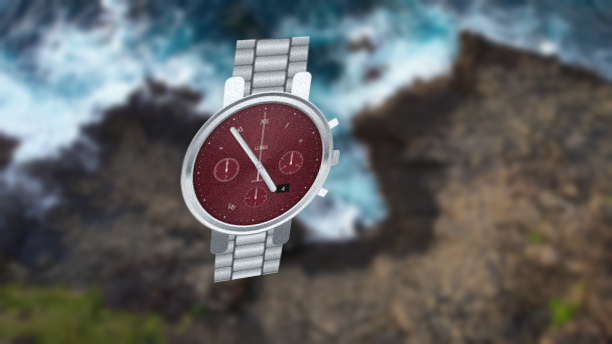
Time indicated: 4:54
